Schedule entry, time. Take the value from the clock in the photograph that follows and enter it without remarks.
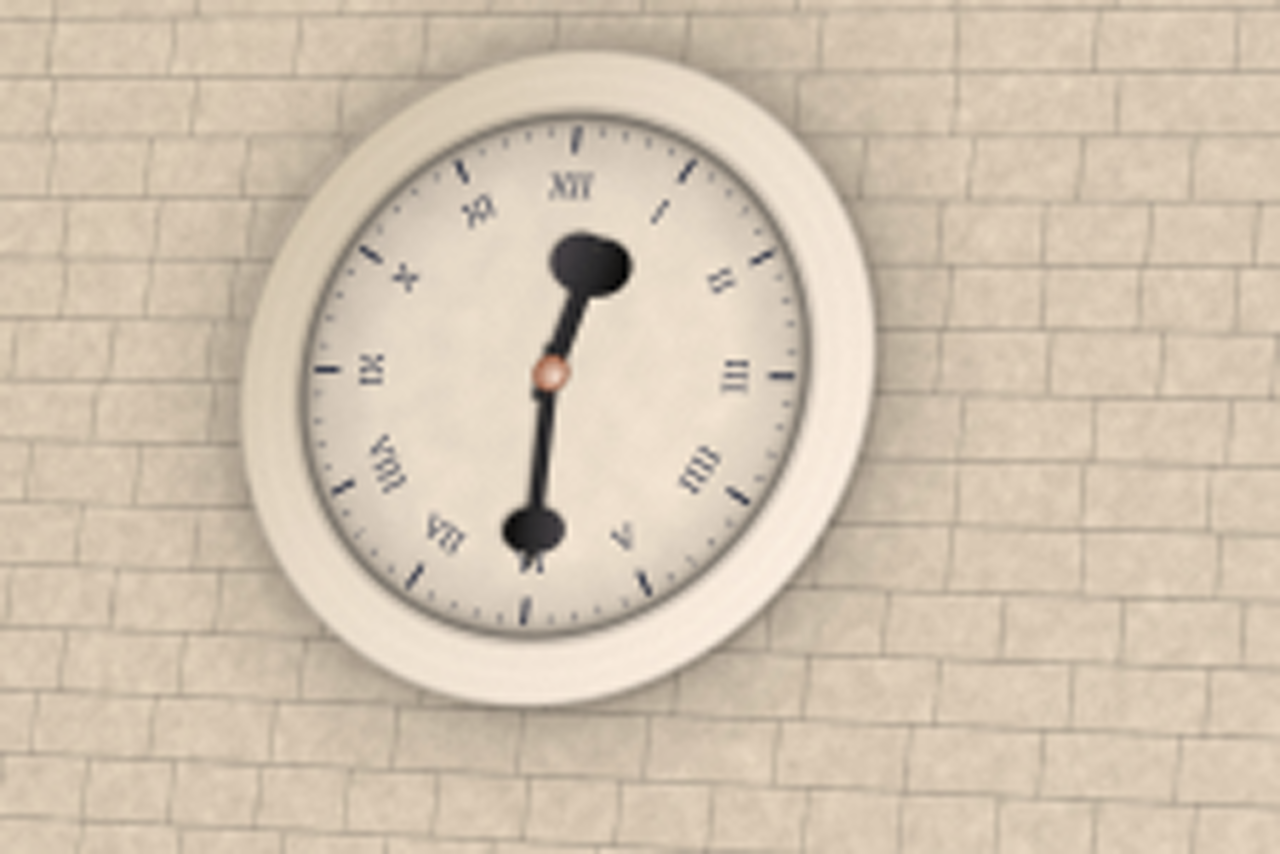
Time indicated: 12:30
